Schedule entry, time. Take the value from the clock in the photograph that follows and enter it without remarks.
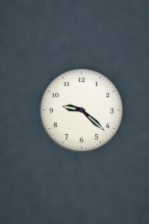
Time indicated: 9:22
